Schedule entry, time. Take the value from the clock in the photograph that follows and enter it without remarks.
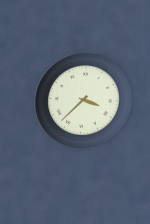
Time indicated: 3:37
